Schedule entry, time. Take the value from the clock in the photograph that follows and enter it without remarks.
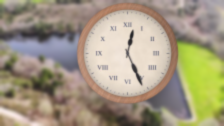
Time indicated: 12:26
